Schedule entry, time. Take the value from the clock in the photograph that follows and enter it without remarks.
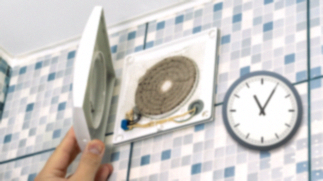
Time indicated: 11:05
